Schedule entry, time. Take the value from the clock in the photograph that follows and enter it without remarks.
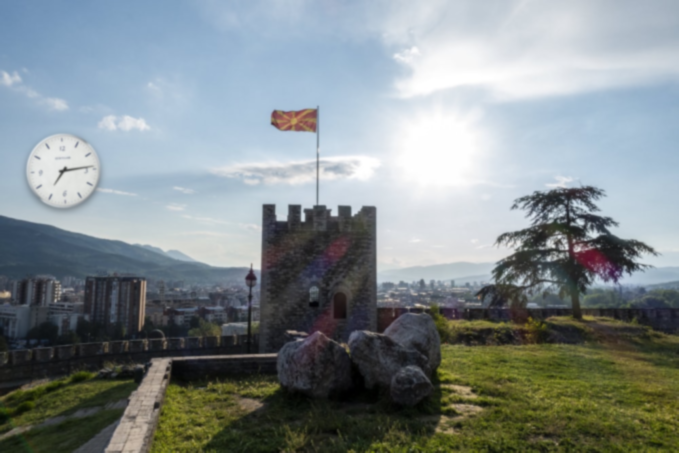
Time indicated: 7:14
